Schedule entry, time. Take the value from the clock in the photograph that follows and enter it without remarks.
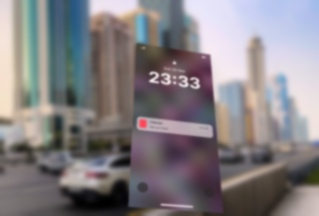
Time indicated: 23:33
